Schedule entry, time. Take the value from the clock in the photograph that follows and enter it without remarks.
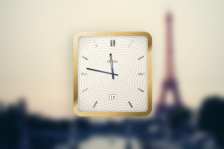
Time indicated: 11:47
